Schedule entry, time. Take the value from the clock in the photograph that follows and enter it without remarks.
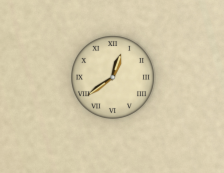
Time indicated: 12:39
